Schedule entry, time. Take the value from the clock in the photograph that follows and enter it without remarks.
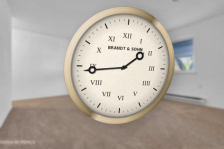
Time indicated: 1:44
